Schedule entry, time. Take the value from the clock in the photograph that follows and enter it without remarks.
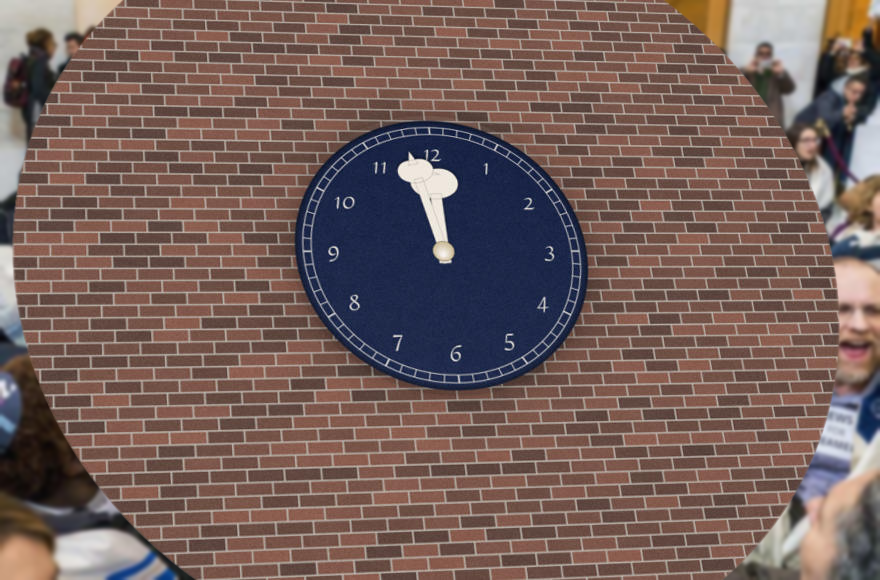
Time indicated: 11:58
